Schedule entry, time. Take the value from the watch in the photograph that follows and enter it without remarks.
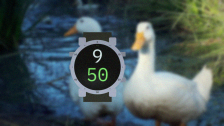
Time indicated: 9:50
